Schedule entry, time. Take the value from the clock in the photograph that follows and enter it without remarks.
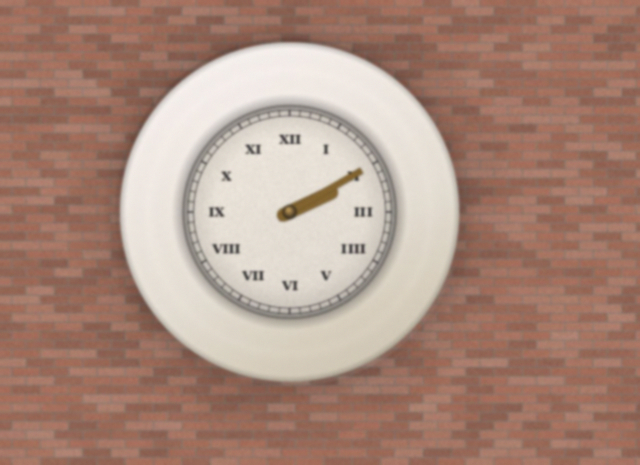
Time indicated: 2:10
